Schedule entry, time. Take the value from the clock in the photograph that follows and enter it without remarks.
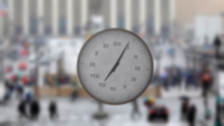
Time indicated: 7:04
